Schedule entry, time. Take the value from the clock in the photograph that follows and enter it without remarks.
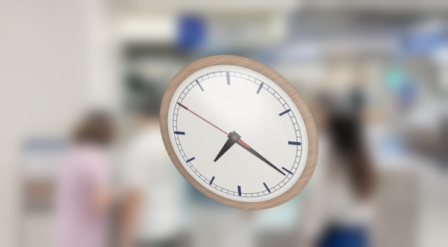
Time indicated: 7:20:50
